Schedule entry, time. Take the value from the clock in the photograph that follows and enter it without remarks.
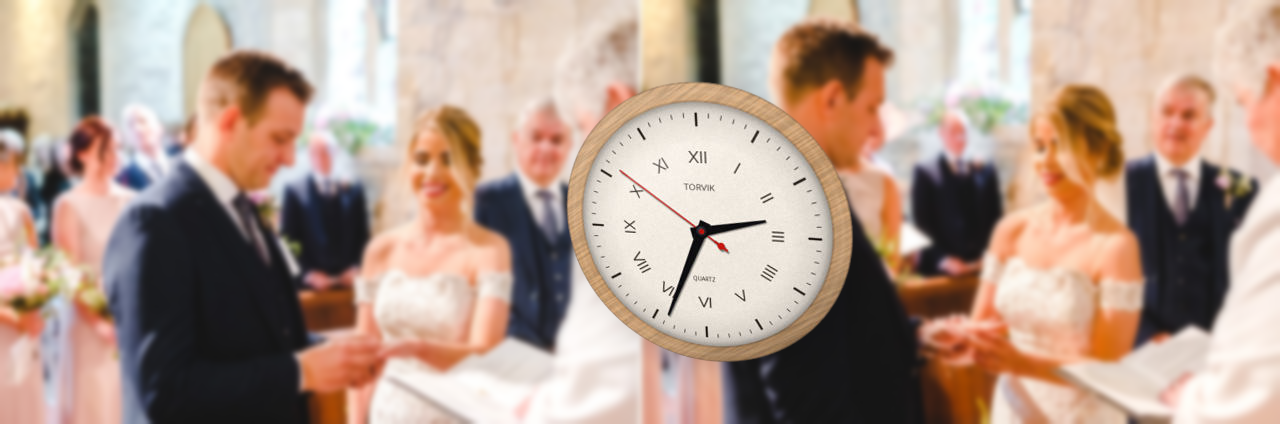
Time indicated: 2:33:51
